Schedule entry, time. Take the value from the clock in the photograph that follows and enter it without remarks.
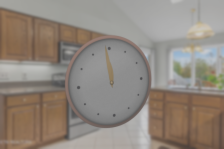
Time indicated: 11:59
